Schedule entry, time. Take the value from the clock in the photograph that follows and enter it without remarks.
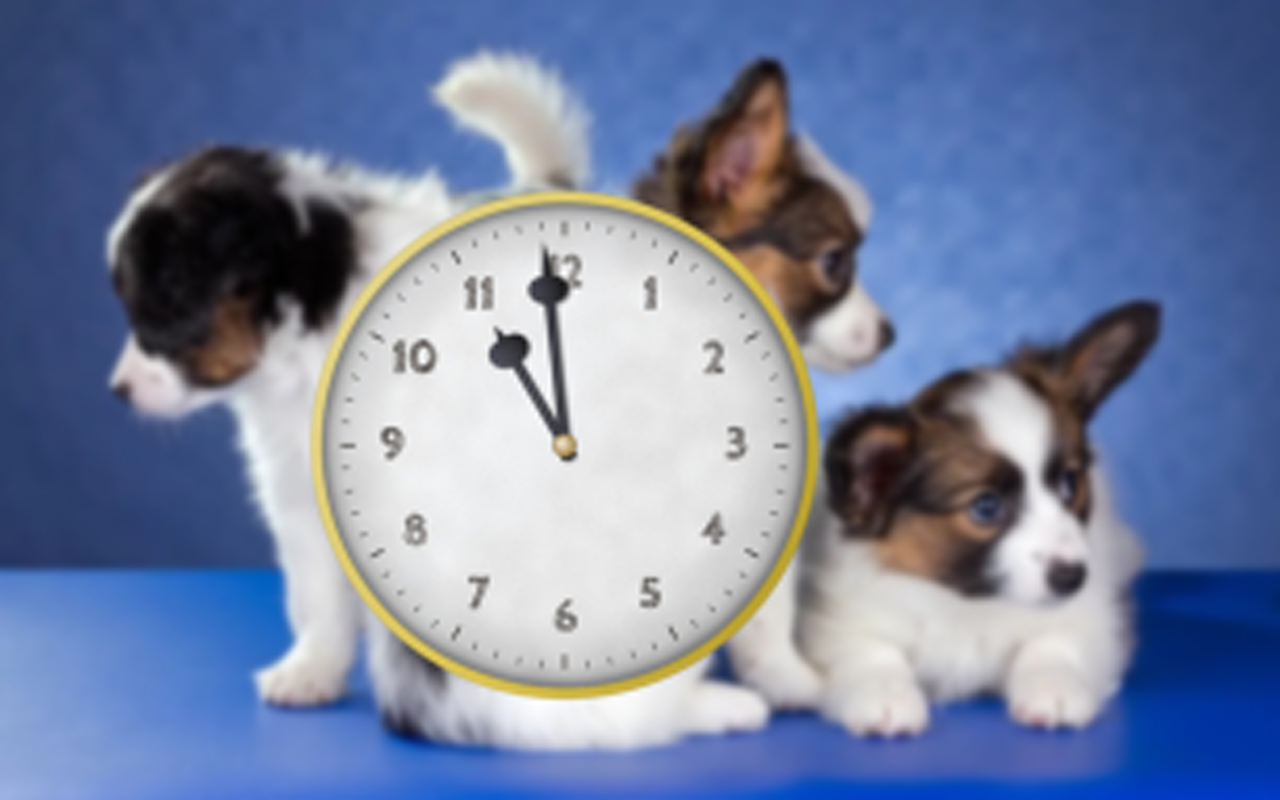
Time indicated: 10:59
